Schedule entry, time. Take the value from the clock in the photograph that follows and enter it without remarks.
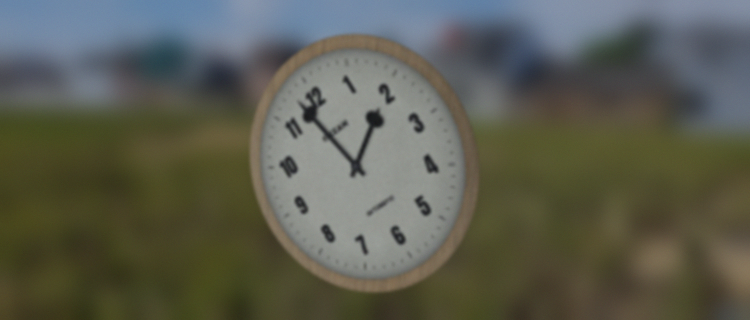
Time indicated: 1:58
